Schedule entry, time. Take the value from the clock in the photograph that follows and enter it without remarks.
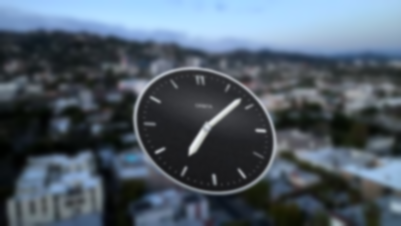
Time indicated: 7:08
